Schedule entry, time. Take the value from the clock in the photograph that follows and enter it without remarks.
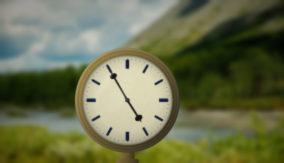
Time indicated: 4:55
